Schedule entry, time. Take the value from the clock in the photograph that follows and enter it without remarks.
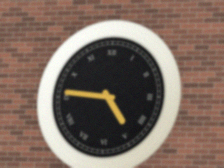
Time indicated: 4:46
